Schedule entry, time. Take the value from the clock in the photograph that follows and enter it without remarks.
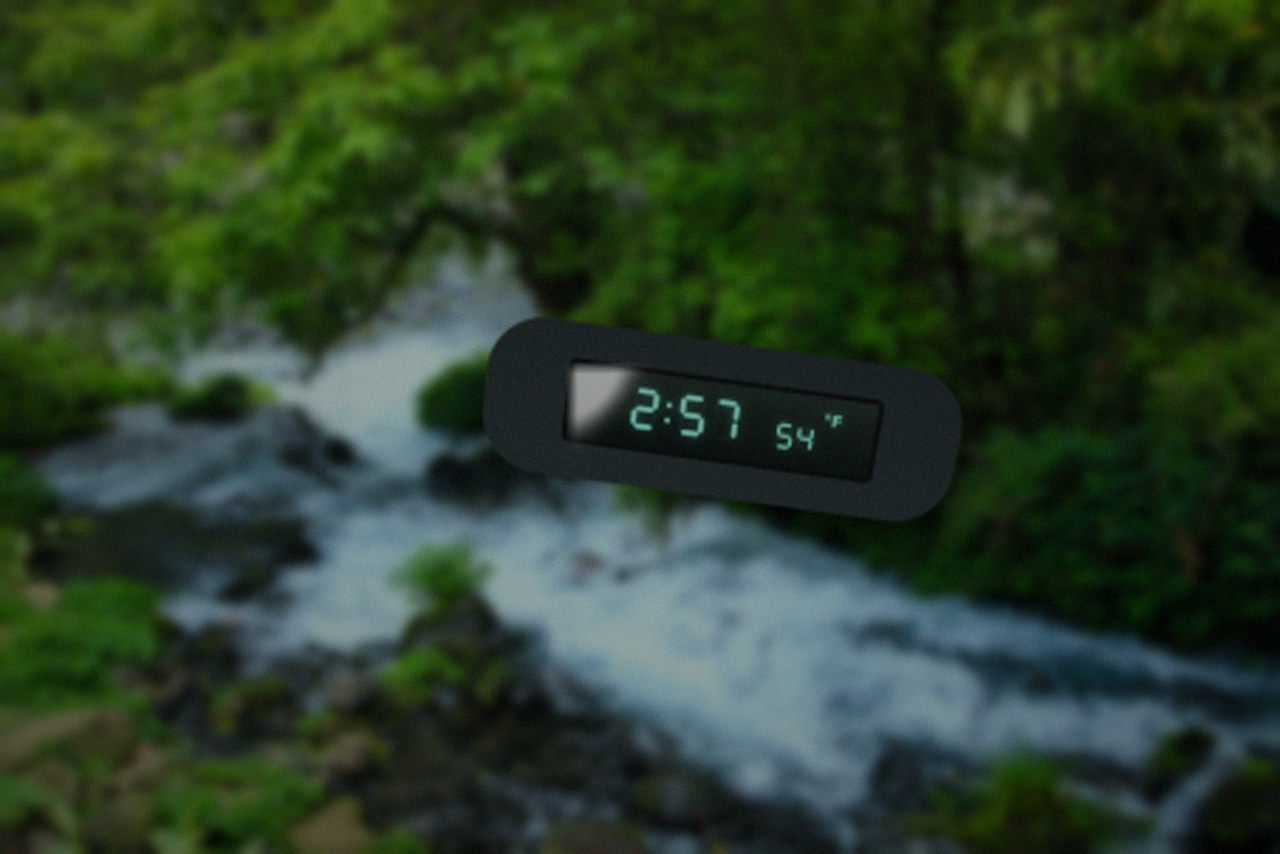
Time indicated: 2:57
